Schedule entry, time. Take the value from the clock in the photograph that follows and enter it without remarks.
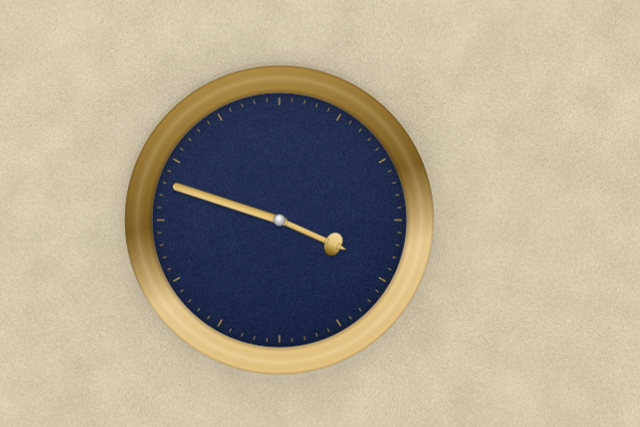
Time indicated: 3:48
